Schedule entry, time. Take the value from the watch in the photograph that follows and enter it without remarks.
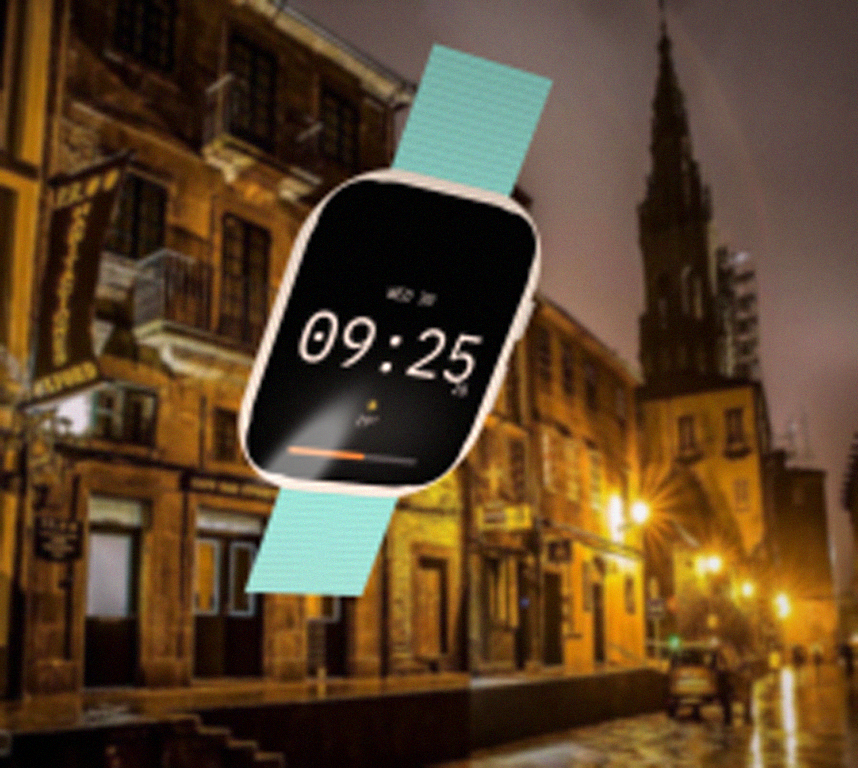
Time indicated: 9:25
